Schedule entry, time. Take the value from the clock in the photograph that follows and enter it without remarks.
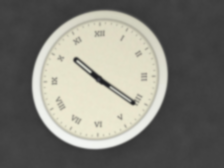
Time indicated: 10:21
